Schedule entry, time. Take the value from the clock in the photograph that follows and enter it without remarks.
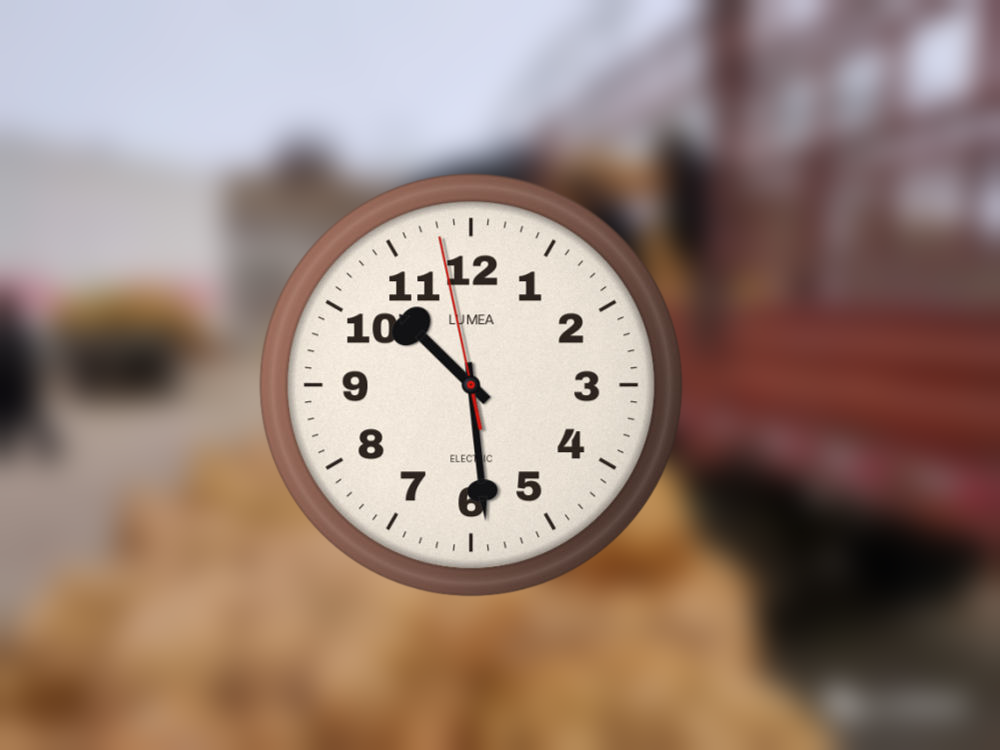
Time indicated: 10:28:58
